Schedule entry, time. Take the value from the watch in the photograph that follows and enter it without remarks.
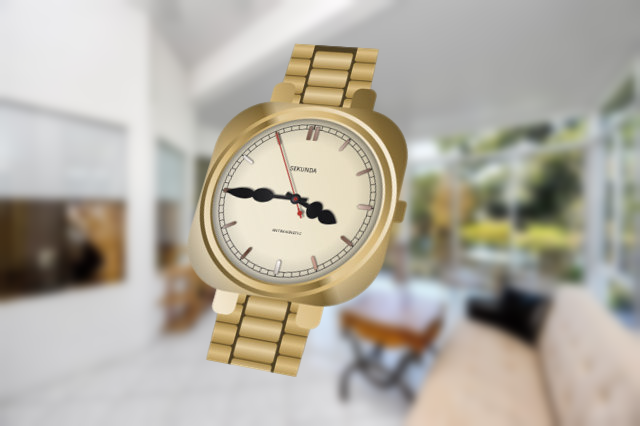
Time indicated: 3:44:55
